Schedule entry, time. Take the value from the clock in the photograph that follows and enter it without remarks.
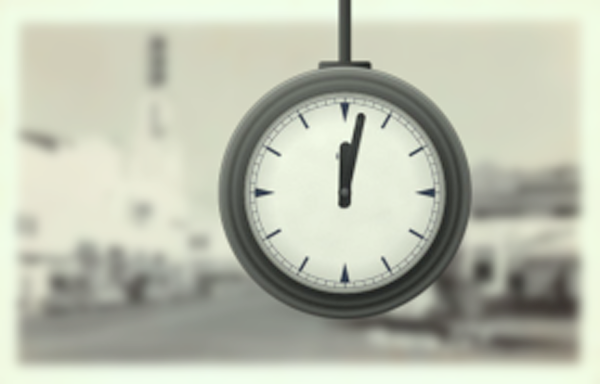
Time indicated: 12:02
